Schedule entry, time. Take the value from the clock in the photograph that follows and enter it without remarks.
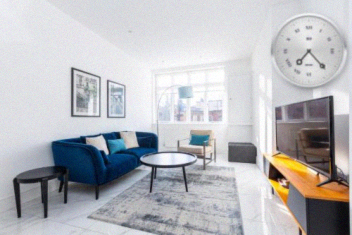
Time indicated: 7:23
